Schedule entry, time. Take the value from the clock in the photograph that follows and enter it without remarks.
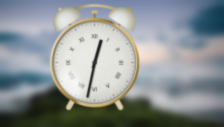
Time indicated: 12:32
